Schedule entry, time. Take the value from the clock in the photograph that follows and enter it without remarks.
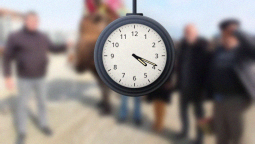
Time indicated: 4:19
